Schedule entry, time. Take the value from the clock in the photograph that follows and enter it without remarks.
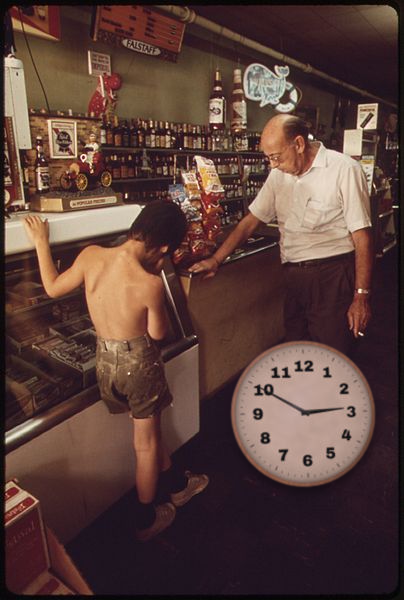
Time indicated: 2:50
